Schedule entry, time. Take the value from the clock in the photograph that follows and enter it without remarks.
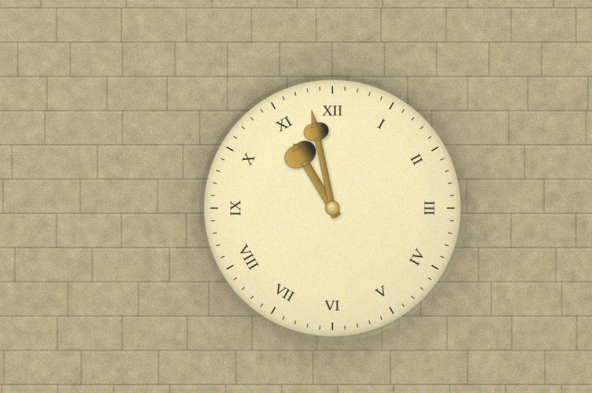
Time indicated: 10:58
